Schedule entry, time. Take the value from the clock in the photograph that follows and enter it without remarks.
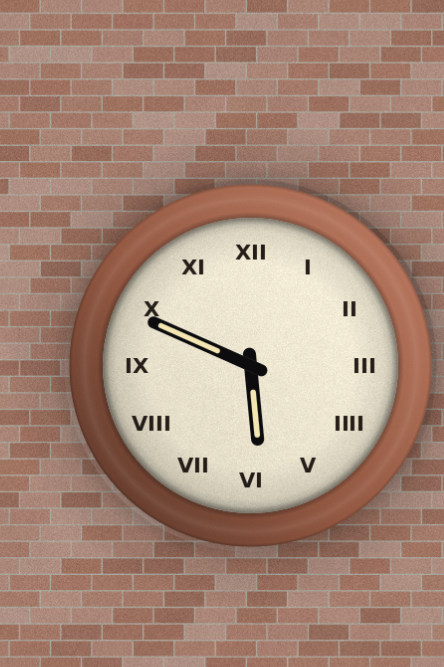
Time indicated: 5:49
